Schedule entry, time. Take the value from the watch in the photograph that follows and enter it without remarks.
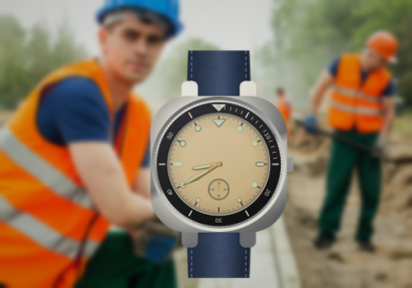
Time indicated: 8:40
